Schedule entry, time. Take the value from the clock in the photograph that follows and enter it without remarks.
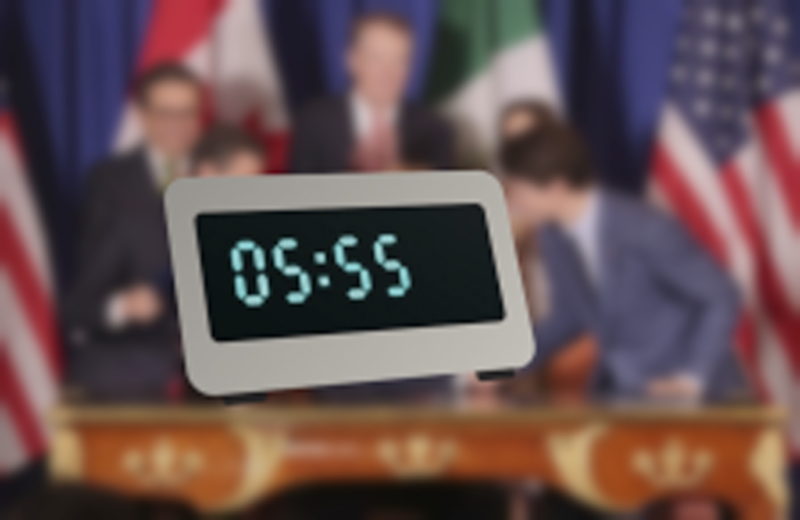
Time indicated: 5:55
